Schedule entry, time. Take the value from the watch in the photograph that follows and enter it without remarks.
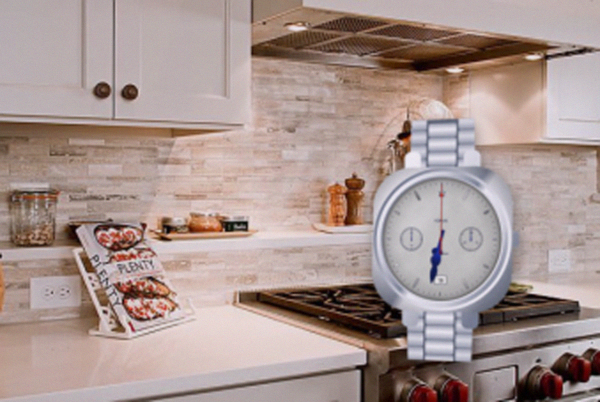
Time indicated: 6:32
